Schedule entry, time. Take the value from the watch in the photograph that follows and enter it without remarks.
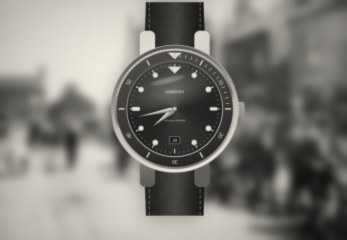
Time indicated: 7:43
